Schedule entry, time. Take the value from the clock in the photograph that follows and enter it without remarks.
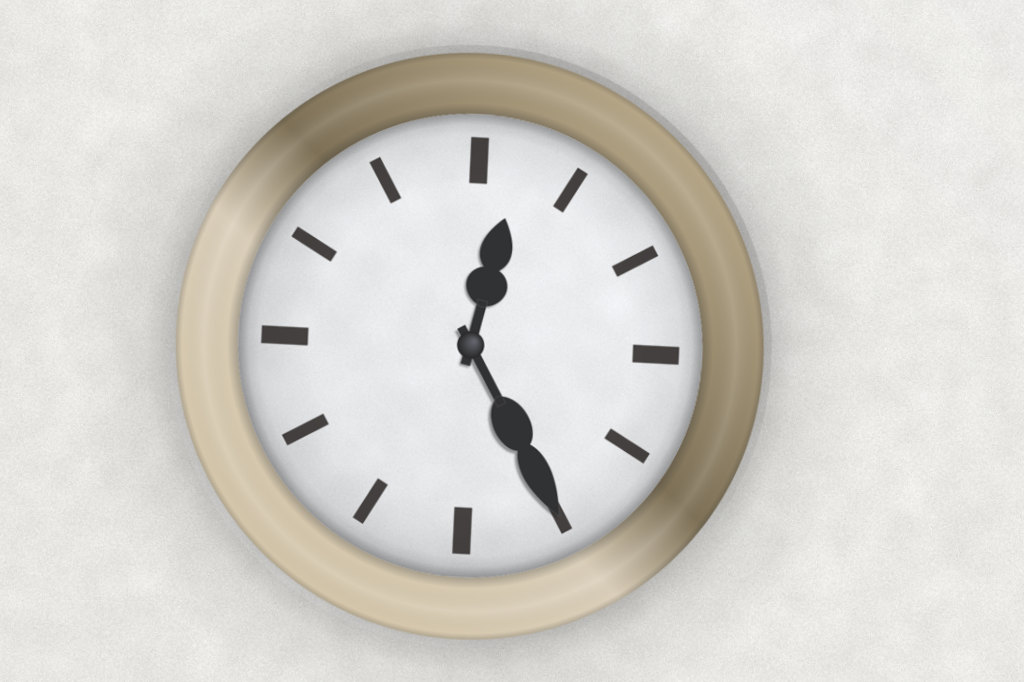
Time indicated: 12:25
